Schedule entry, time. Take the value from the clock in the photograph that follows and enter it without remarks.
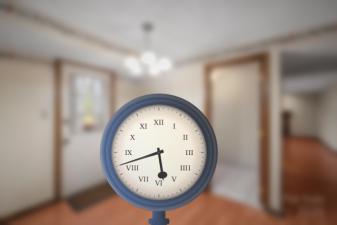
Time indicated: 5:42
